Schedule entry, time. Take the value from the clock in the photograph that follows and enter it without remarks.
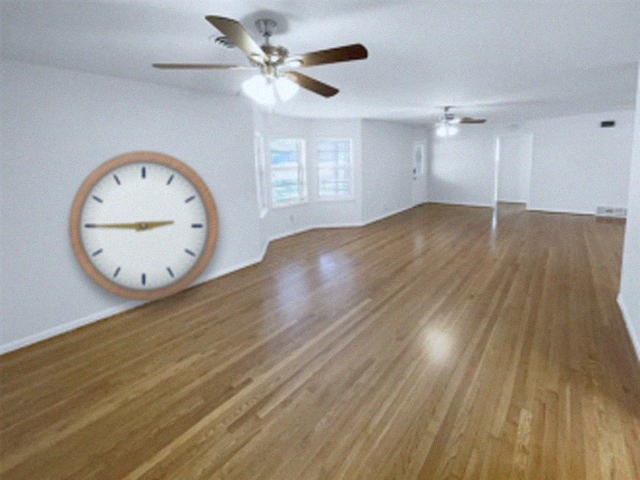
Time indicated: 2:45
